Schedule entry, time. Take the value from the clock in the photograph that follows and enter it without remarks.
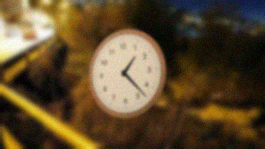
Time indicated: 1:23
